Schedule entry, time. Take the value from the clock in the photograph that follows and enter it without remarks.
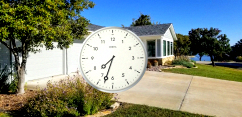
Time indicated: 7:33
